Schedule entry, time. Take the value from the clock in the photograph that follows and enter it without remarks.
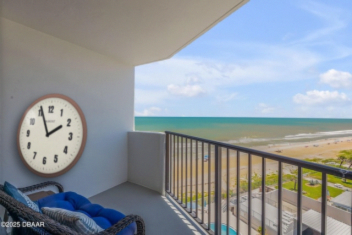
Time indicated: 1:56
